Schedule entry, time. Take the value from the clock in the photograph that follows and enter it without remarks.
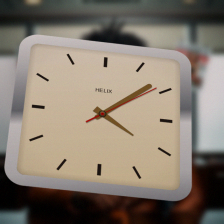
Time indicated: 4:08:09
